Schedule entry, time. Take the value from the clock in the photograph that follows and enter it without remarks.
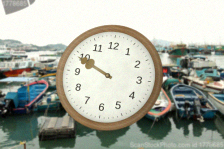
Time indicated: 9:49
